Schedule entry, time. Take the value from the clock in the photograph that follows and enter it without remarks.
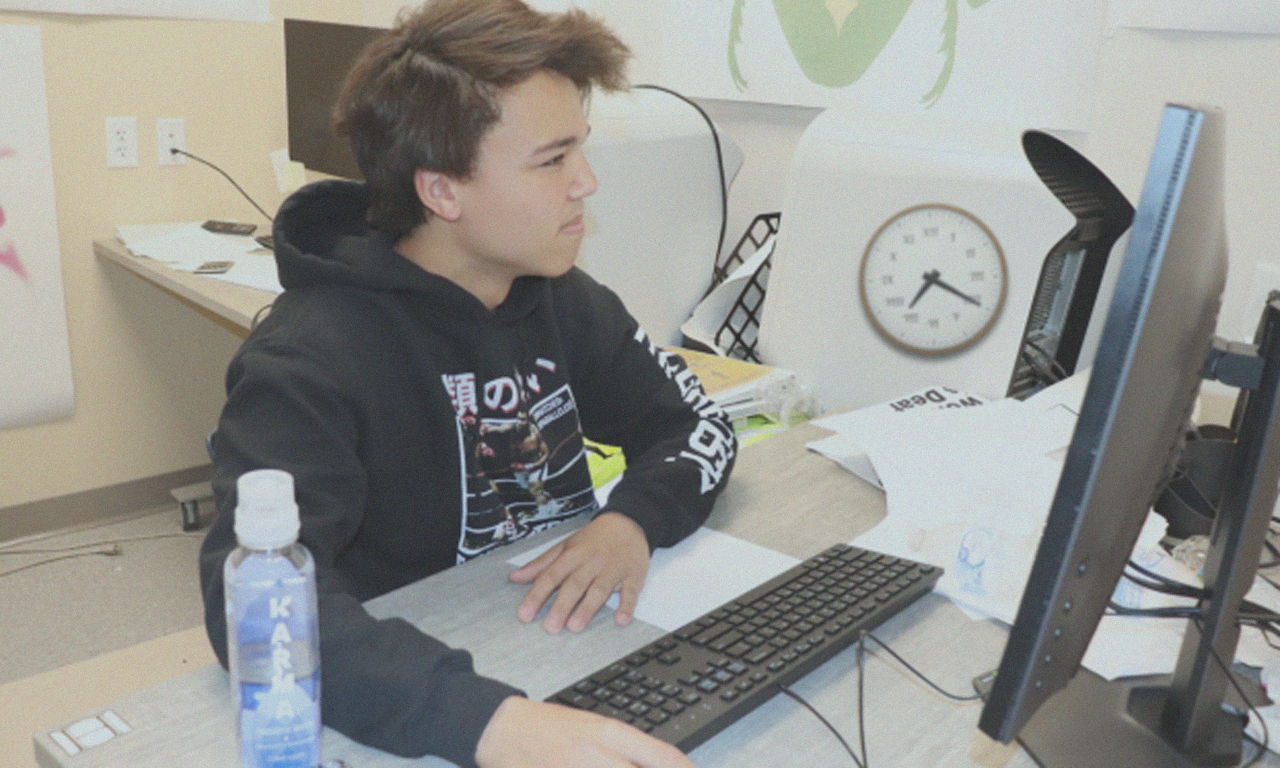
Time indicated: 7:20
